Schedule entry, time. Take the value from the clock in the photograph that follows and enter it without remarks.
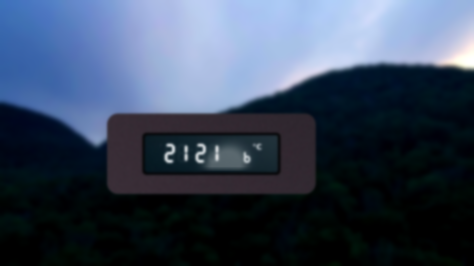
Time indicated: 21:21
